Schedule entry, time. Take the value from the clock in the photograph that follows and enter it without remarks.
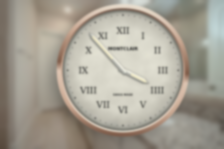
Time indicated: 3:53
